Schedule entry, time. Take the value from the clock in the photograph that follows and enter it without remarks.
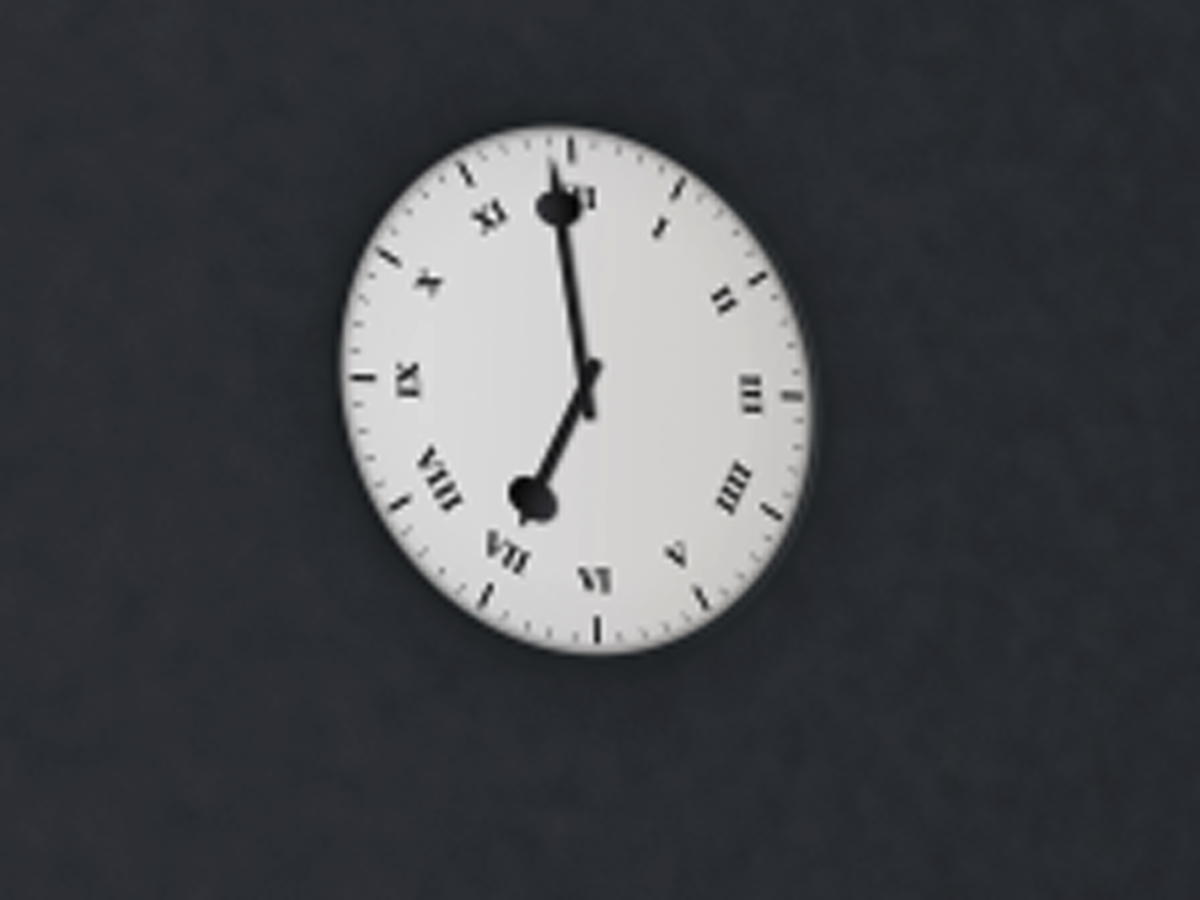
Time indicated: 6:59
